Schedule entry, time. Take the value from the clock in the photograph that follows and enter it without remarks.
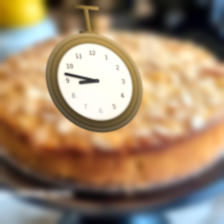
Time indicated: 8:47
